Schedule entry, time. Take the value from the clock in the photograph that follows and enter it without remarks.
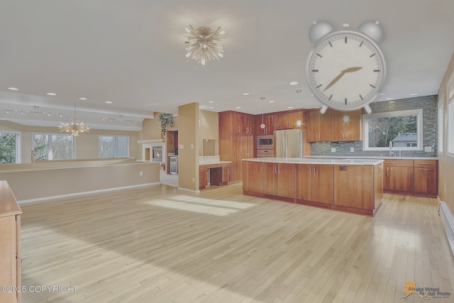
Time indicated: 2:38
